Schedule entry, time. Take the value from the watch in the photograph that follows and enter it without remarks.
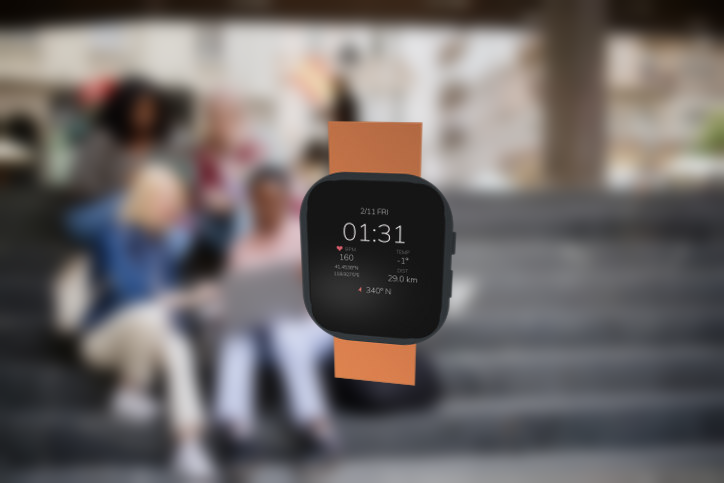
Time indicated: 1:31
